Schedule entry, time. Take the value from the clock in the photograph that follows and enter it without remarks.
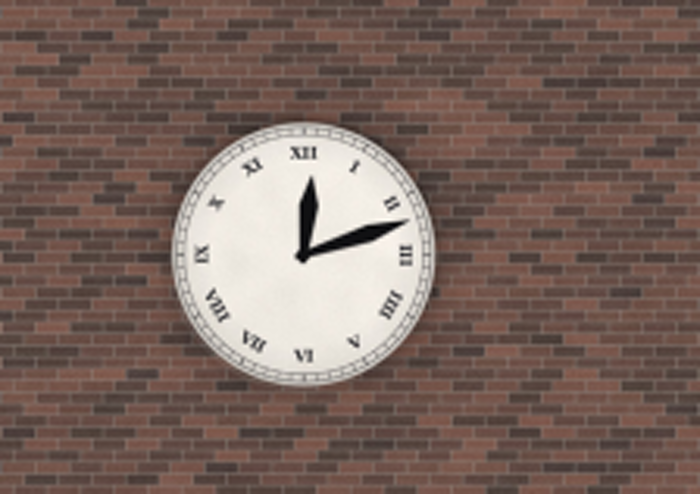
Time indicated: 12:12
